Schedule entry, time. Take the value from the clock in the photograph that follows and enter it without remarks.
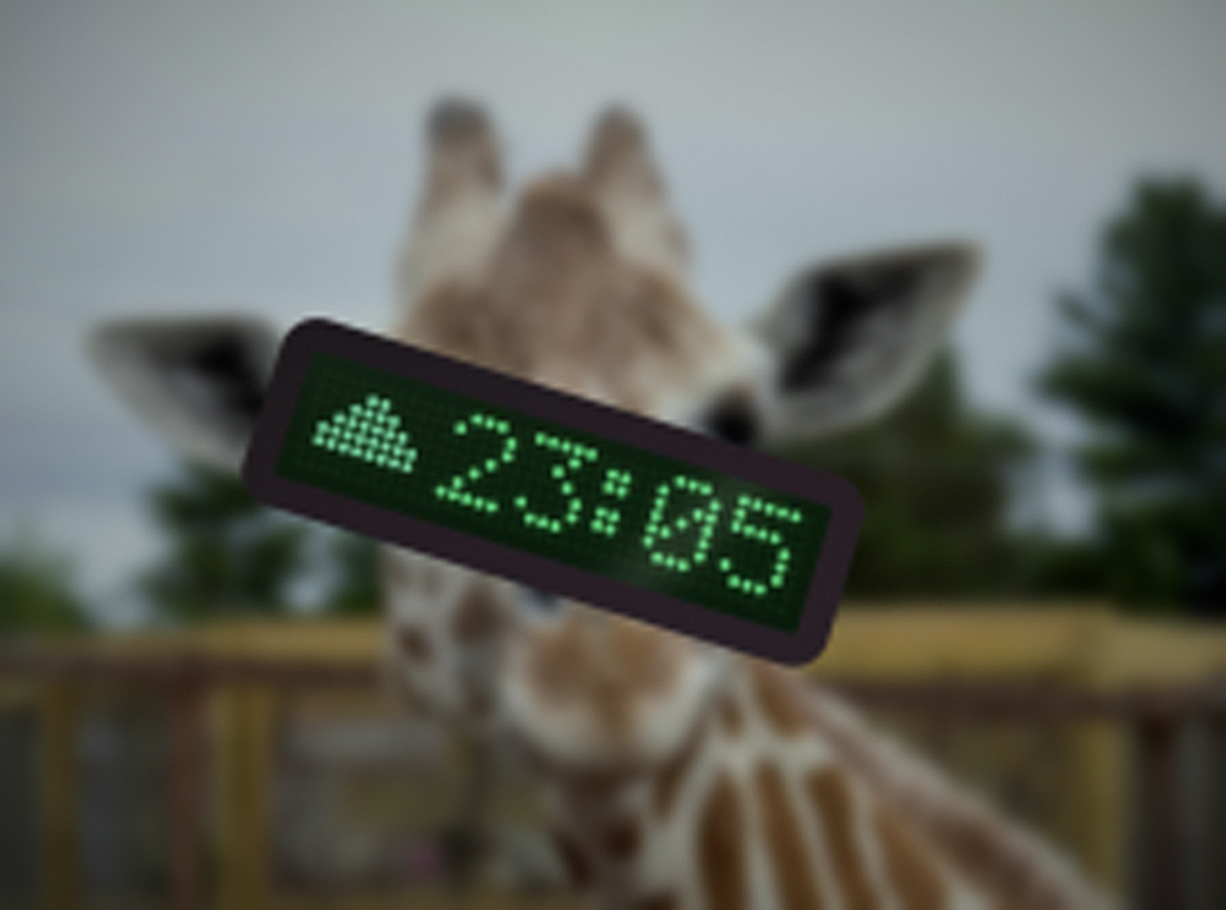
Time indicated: 23:05
